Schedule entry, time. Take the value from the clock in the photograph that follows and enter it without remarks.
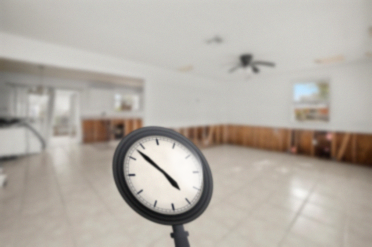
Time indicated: 4:53
